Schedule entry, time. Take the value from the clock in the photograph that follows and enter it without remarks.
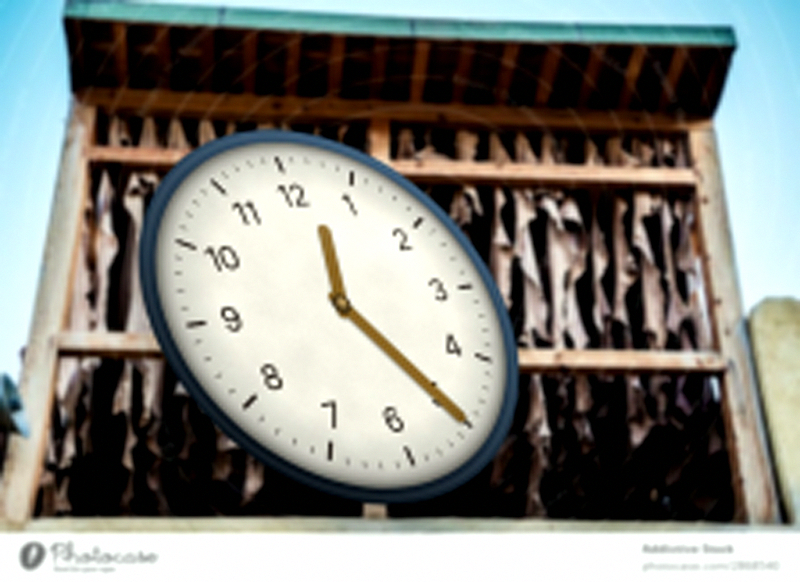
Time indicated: 12:25
